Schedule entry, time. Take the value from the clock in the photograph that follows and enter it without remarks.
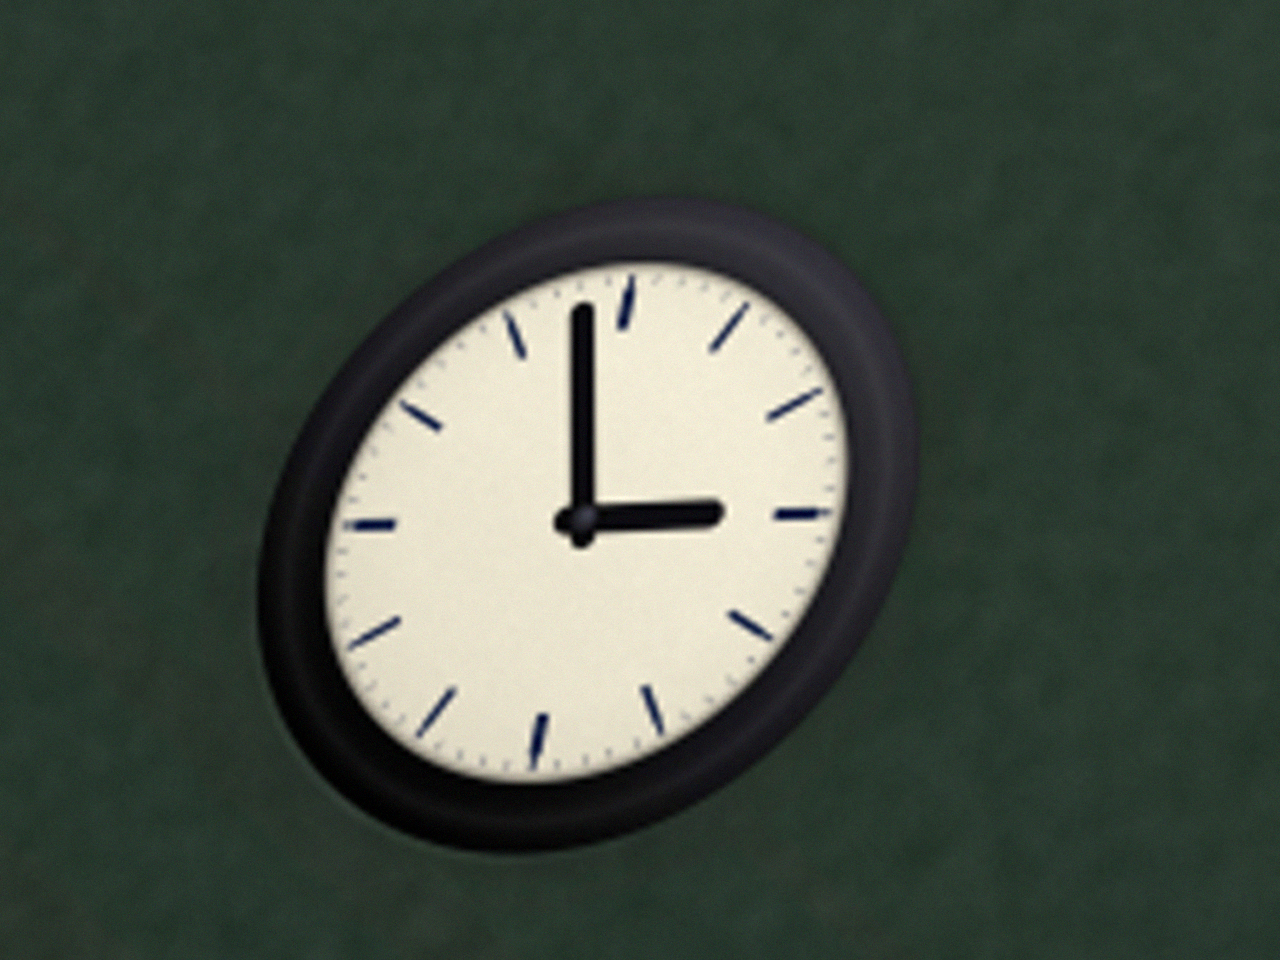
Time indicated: 2:58
